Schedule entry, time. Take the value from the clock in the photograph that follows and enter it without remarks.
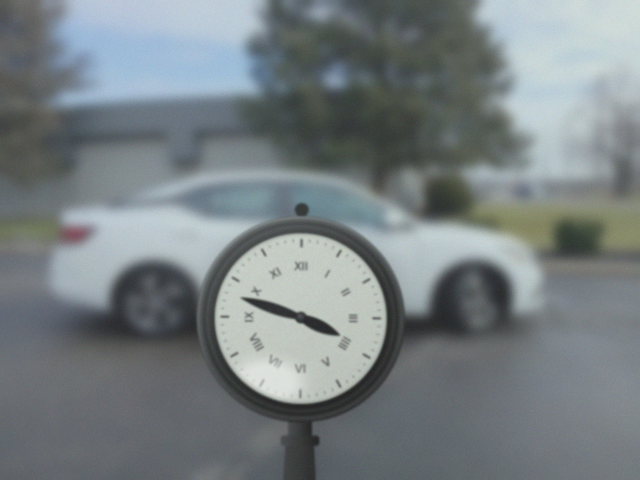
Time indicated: 3:48
